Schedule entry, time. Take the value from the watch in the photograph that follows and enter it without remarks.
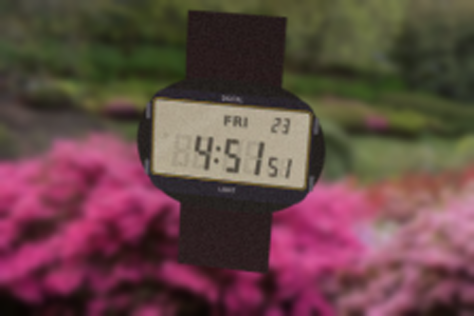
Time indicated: 4:51:51
